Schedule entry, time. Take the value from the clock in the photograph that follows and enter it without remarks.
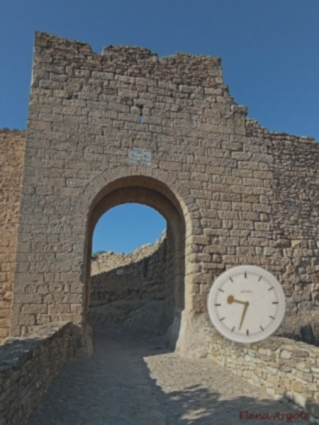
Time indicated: 9:33
